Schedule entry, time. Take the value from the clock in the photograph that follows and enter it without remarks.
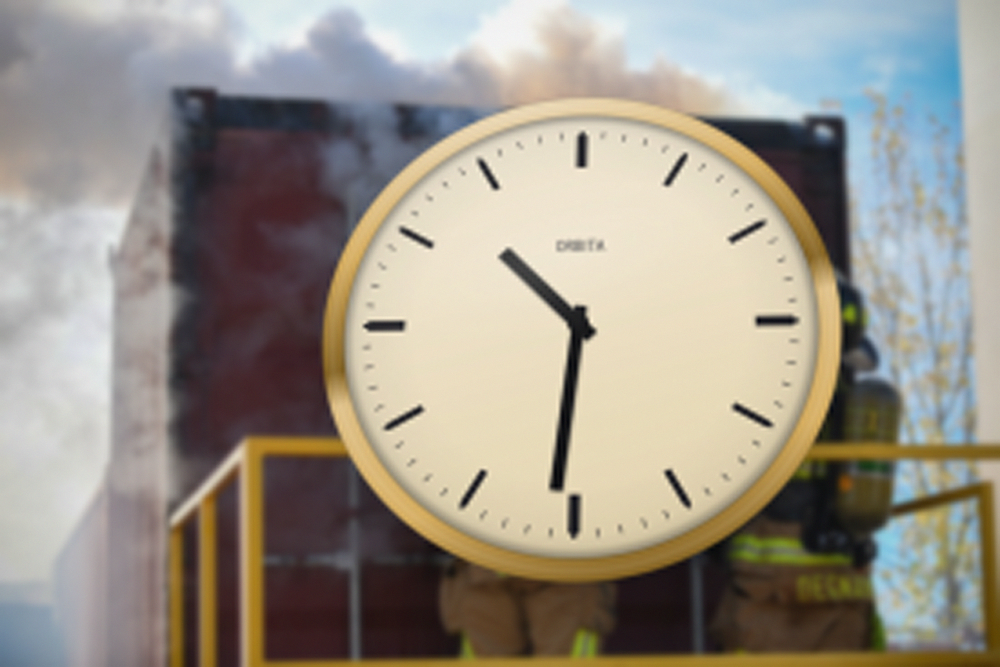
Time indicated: 10:31
